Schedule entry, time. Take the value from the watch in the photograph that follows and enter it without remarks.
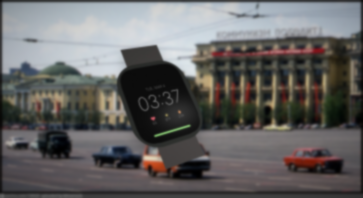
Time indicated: 3:37
